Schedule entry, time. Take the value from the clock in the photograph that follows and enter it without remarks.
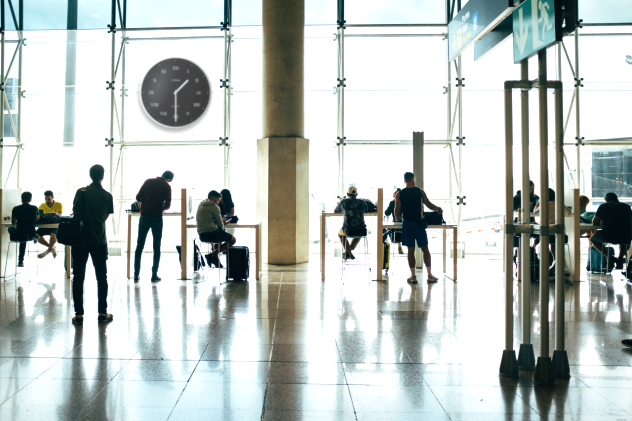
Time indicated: 1:30
